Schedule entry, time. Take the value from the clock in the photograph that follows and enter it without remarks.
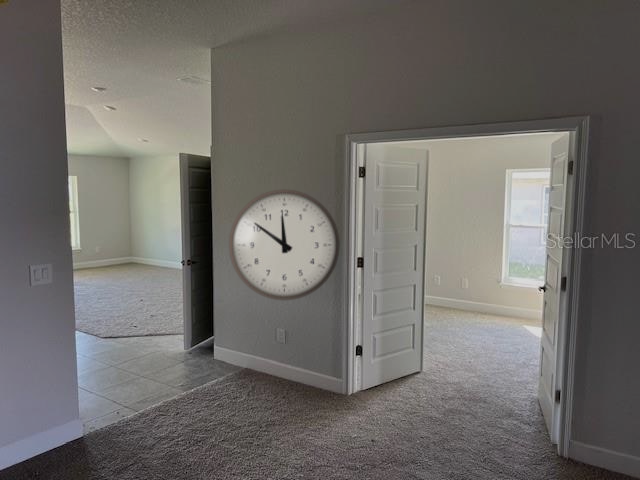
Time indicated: 11:51
